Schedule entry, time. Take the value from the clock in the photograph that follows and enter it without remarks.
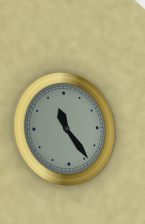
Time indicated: 11:24
